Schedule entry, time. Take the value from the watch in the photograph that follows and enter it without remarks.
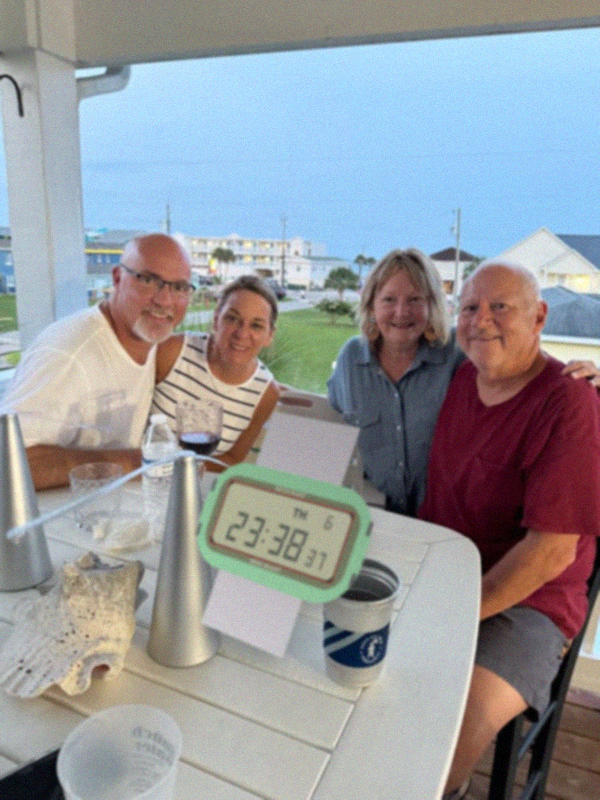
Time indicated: 23:38:37
